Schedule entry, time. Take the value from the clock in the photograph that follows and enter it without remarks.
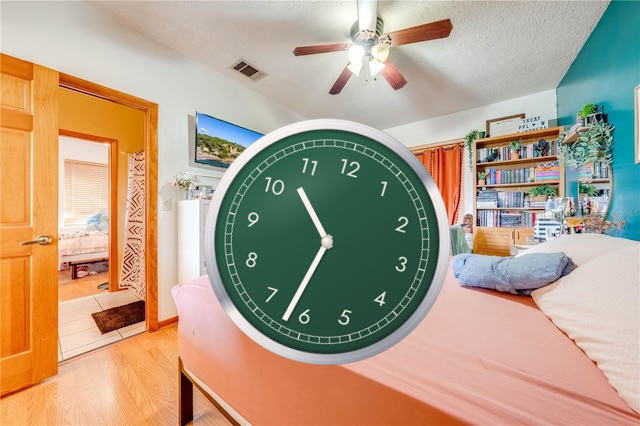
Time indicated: 10:32
